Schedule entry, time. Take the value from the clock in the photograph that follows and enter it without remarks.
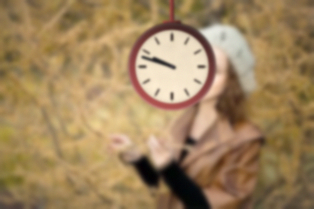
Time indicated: 9:48
